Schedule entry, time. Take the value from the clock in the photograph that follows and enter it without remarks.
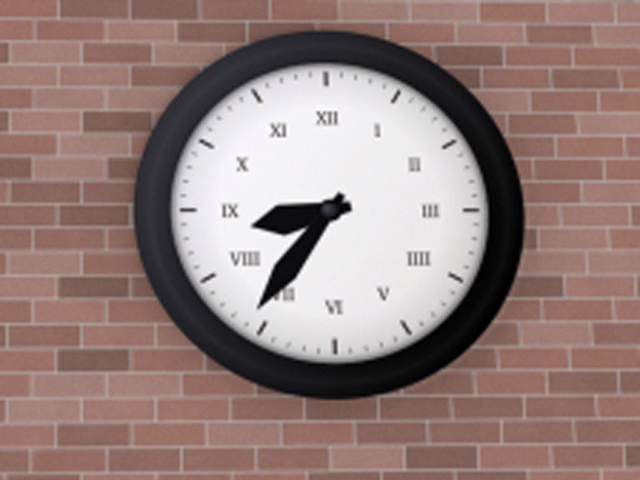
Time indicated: 8:36
